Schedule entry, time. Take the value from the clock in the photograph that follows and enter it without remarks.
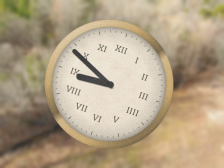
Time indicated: 8:49
